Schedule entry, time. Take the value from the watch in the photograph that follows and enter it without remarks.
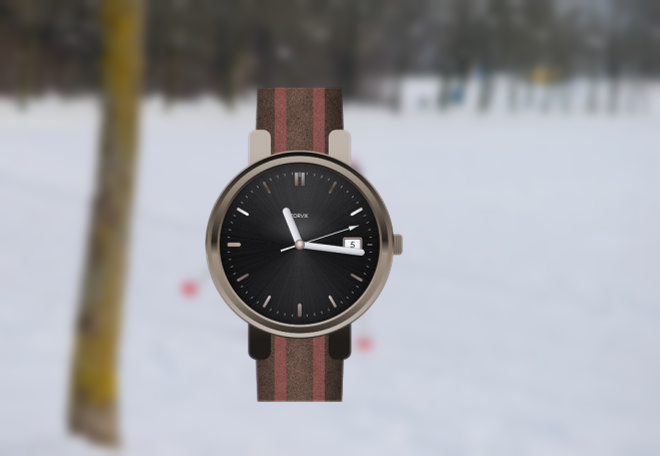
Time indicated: 11:16:12
